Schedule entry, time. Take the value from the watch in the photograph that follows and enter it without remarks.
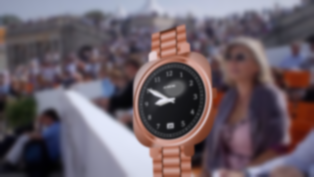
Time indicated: 8:50
